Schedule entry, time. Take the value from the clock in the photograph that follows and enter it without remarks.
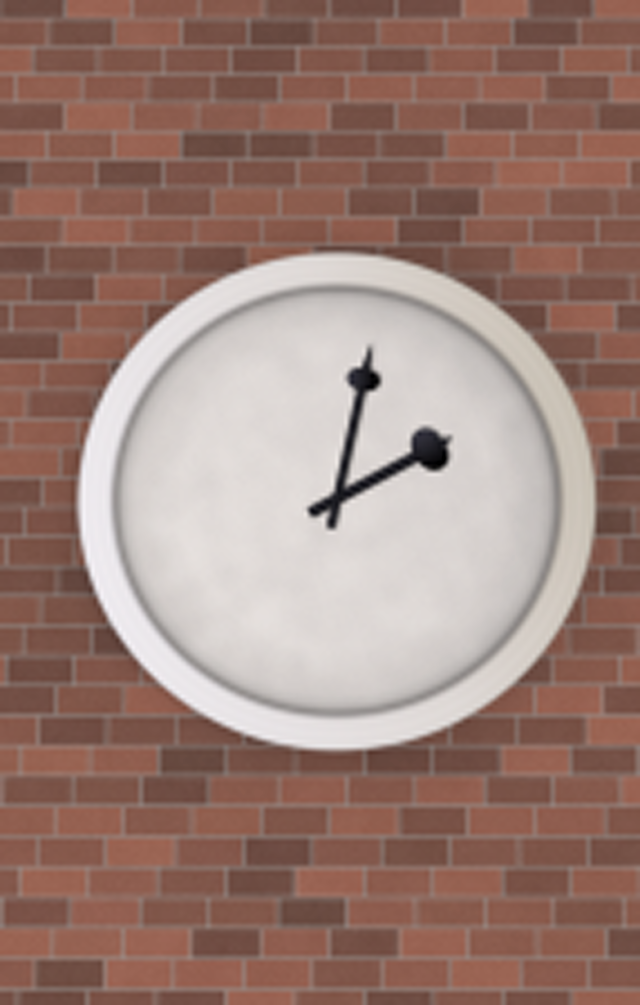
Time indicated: 2:02
